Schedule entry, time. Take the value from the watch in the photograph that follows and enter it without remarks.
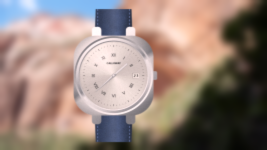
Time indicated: 1:38
